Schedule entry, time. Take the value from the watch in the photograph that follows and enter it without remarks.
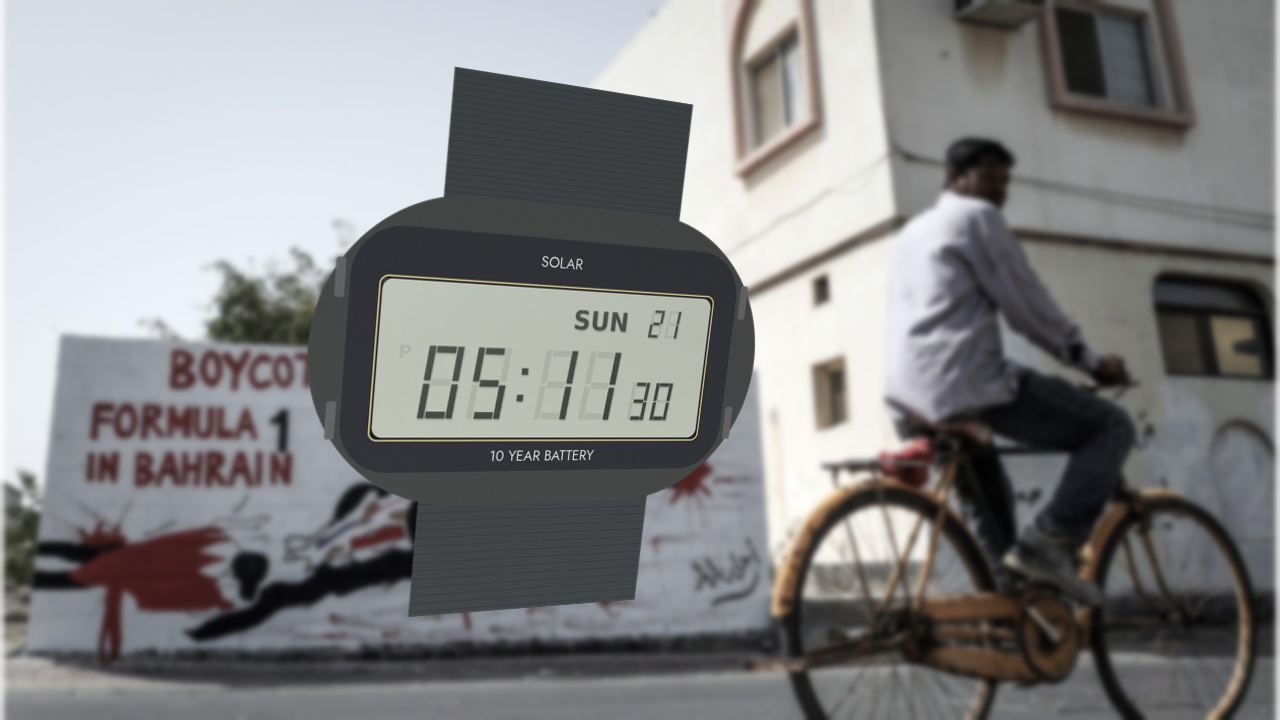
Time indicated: 5:11:30
